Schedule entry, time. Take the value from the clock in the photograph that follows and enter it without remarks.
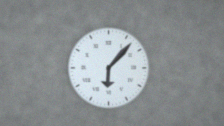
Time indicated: 6:07
